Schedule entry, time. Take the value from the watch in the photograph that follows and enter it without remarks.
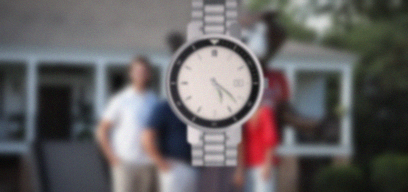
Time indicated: 5:22
